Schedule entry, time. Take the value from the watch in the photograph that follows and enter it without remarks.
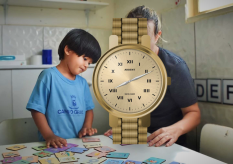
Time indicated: 8:11
